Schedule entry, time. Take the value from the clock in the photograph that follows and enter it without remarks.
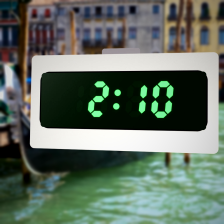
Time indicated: 2:10
